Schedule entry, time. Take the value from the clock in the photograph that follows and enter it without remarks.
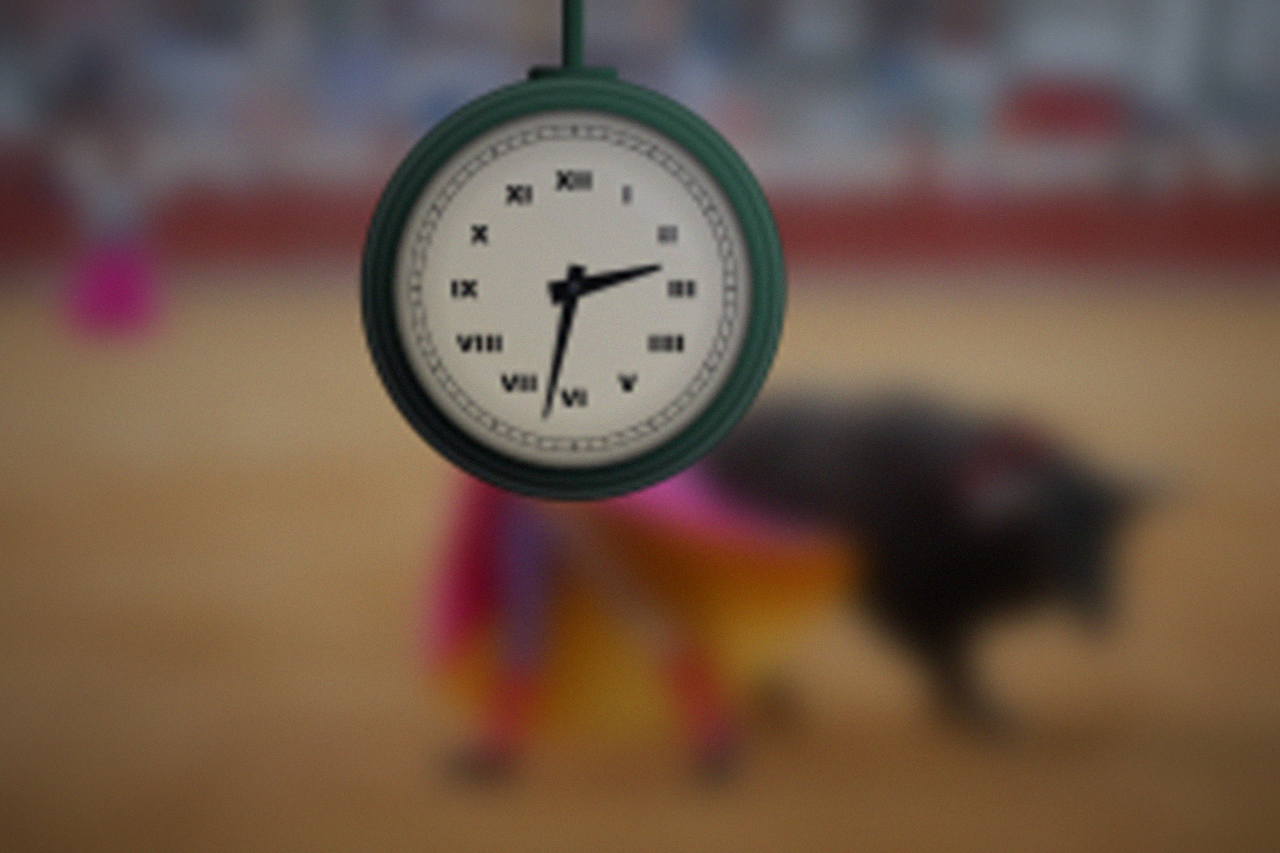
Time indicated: 2:32
